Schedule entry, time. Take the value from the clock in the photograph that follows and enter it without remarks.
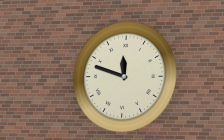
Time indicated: 11:48
